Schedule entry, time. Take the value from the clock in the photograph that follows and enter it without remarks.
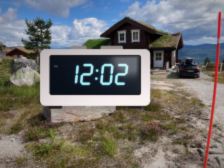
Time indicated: 12:02
